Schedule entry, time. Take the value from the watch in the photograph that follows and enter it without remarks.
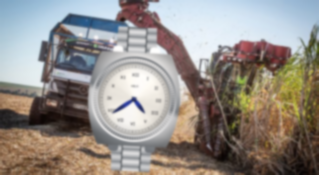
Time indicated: 4:39
